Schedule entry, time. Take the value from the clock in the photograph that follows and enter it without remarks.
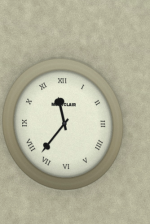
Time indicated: 11:37
